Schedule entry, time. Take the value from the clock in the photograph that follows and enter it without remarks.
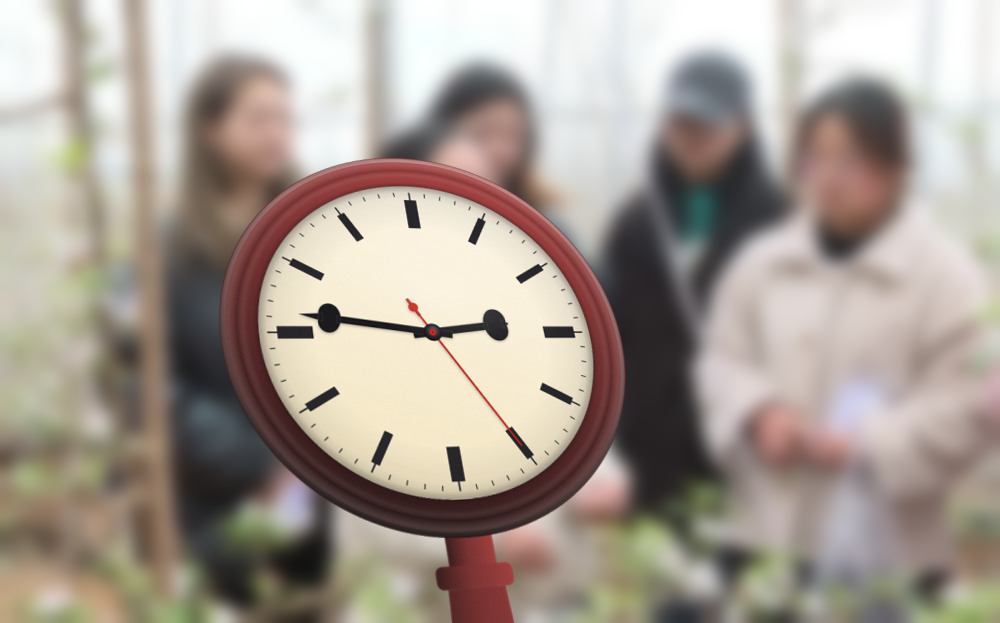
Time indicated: 2:46:25
